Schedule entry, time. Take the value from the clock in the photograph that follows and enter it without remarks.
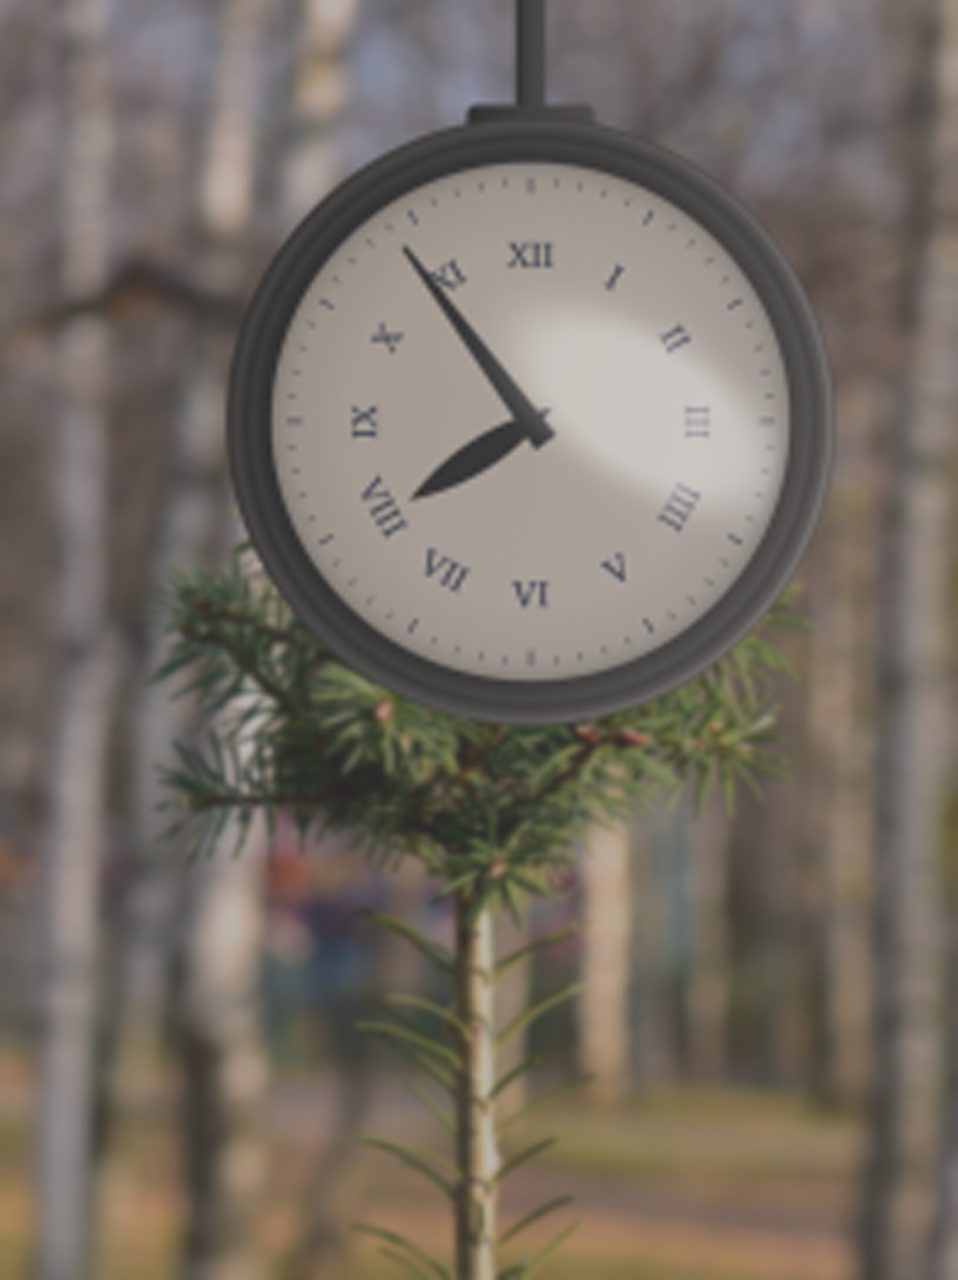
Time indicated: 7:54
